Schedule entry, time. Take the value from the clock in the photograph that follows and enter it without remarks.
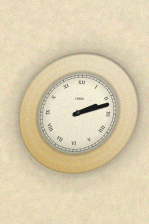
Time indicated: 2:12
